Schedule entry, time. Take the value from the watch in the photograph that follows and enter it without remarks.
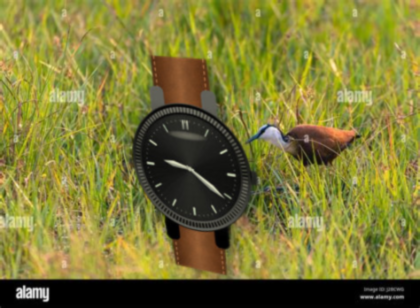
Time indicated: 9:21
